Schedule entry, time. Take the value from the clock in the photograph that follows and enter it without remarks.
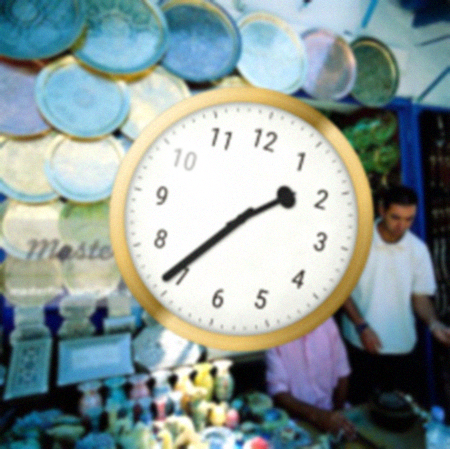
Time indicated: 1:36
